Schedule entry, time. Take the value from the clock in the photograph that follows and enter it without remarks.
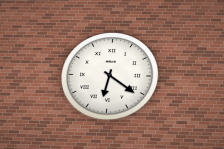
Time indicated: 6:21
